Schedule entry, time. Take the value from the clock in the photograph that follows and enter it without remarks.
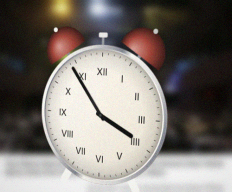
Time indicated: 3:54
